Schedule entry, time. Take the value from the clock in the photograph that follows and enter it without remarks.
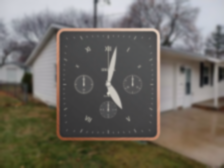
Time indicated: 5:02
